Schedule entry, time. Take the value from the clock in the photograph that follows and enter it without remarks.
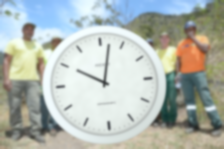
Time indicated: 10:02
